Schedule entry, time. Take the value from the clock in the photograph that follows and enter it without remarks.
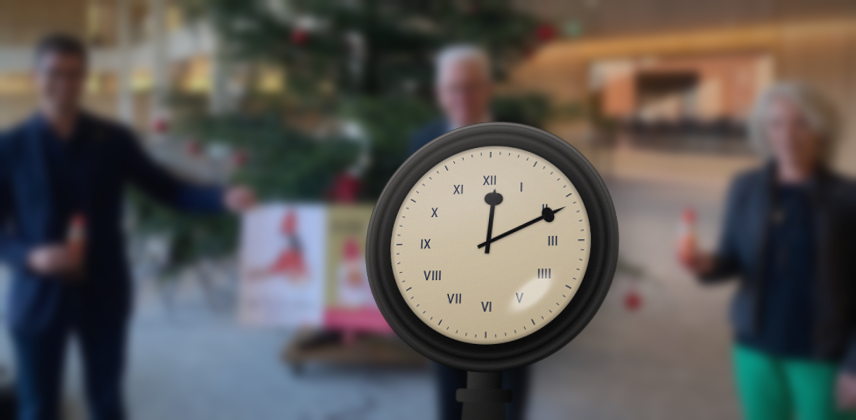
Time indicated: 12:11
